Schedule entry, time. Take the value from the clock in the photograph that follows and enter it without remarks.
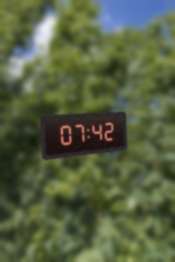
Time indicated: 7:42
